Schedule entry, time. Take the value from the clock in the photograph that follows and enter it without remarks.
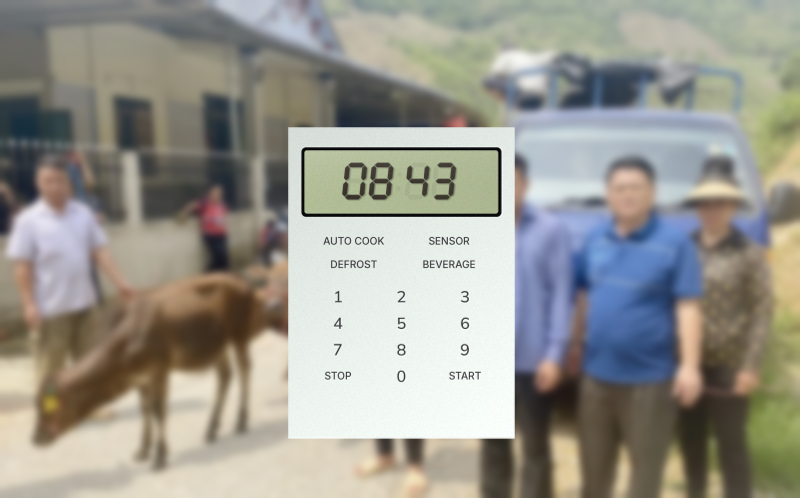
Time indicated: 8:43
